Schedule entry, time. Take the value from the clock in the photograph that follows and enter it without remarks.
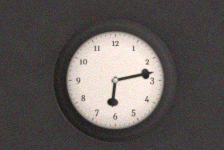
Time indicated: 6:13
